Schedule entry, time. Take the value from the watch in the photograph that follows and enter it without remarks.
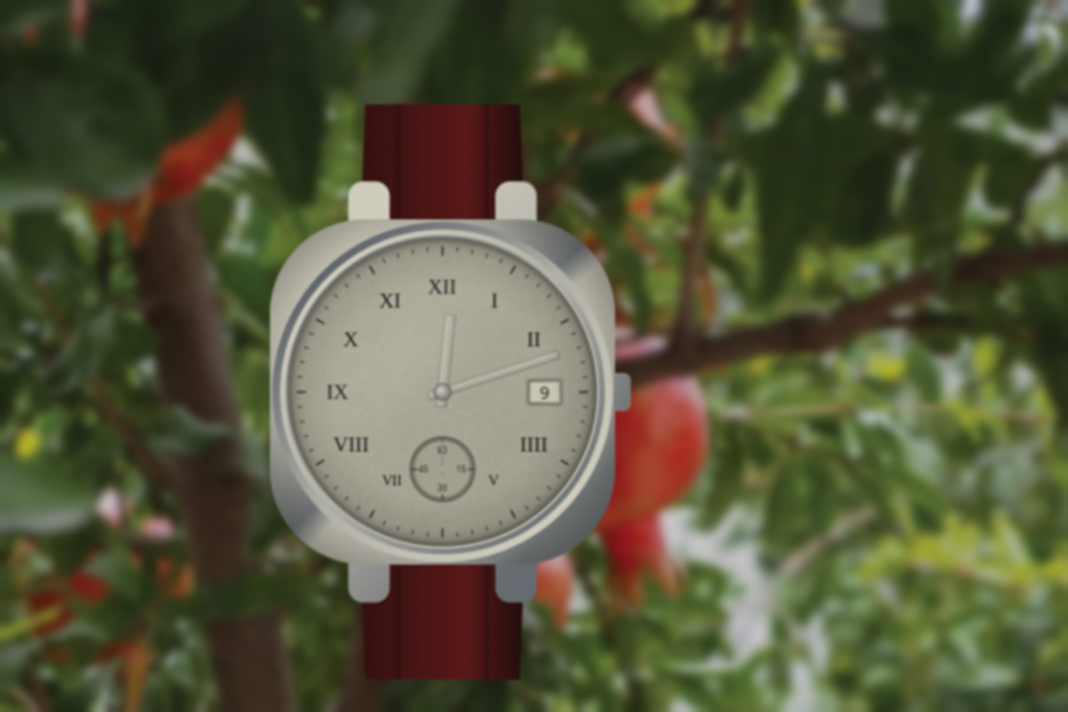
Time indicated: 12:12
